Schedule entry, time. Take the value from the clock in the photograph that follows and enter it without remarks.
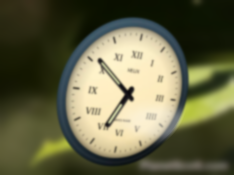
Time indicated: 6:51
